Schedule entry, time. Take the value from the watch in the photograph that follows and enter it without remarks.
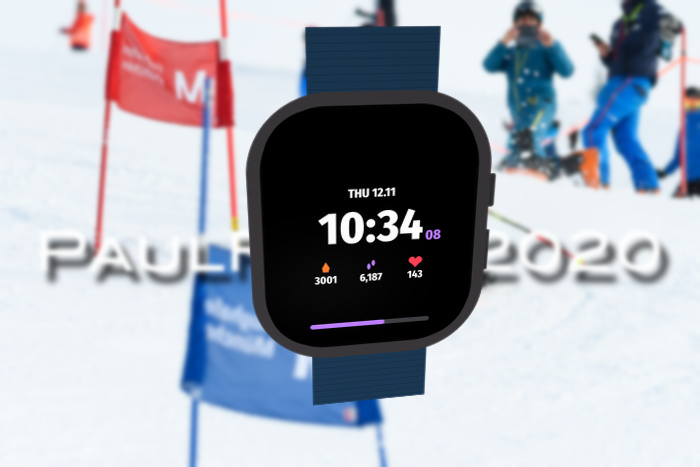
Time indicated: 10:34:08
